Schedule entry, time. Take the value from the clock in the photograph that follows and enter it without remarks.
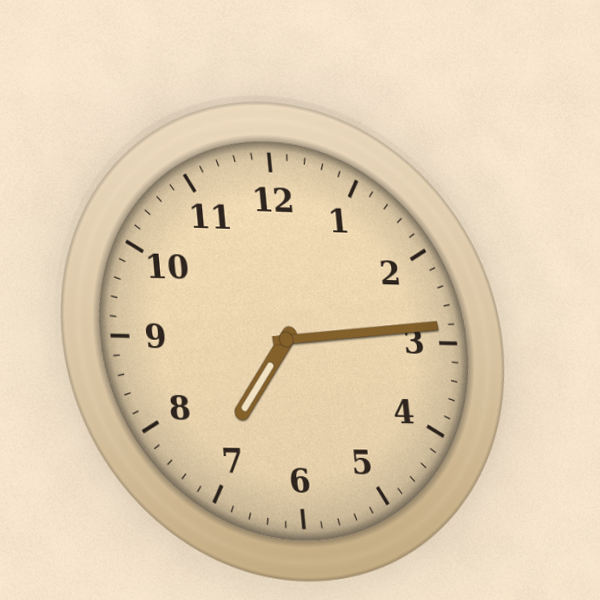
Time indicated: 7:14
